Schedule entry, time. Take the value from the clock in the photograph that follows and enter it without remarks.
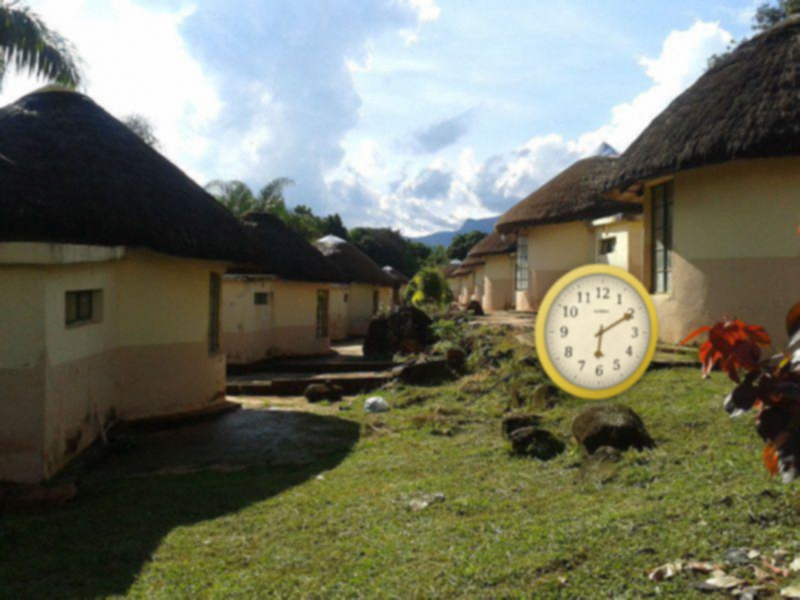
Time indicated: 6:10
